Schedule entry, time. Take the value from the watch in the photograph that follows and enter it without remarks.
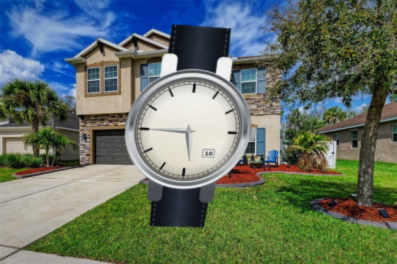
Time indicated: 5:45
